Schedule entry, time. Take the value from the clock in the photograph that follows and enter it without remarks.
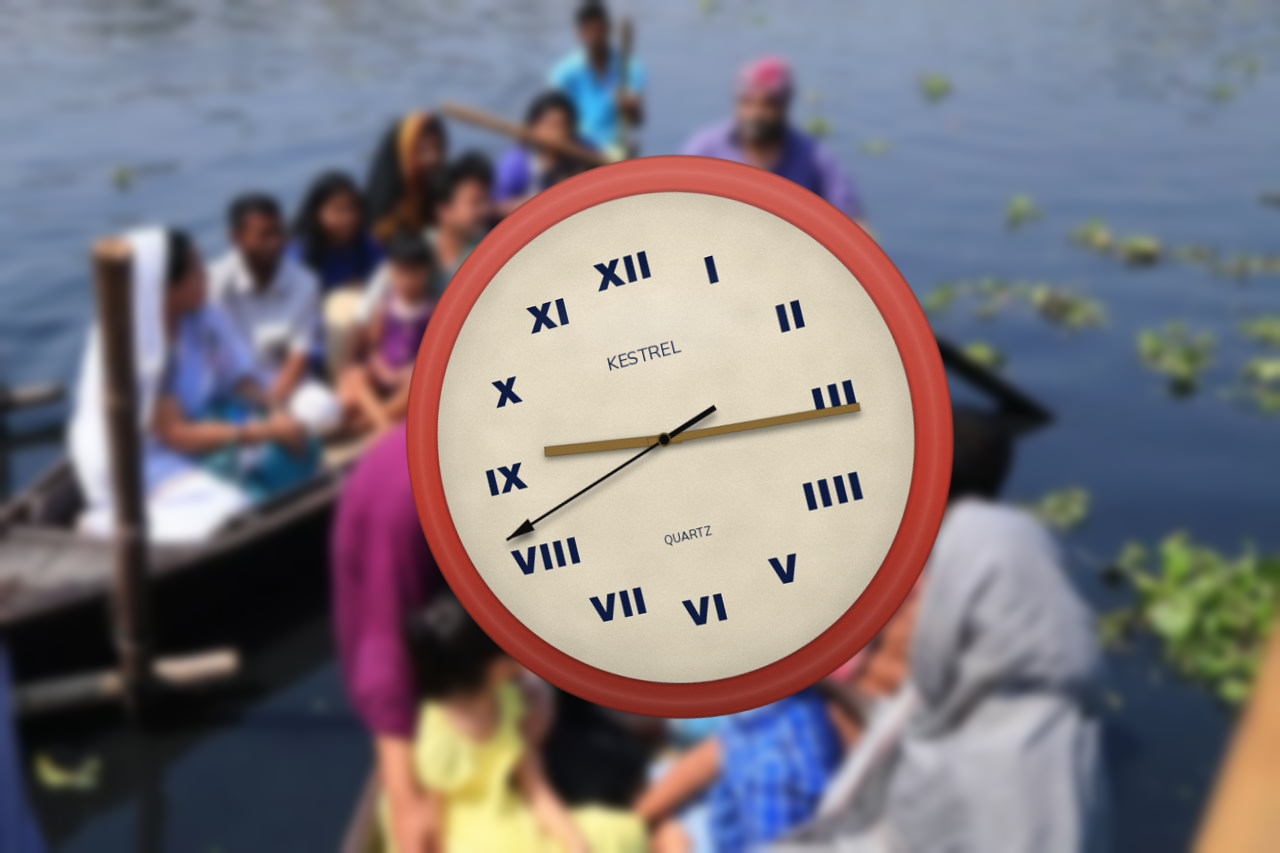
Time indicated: 9:15:42
